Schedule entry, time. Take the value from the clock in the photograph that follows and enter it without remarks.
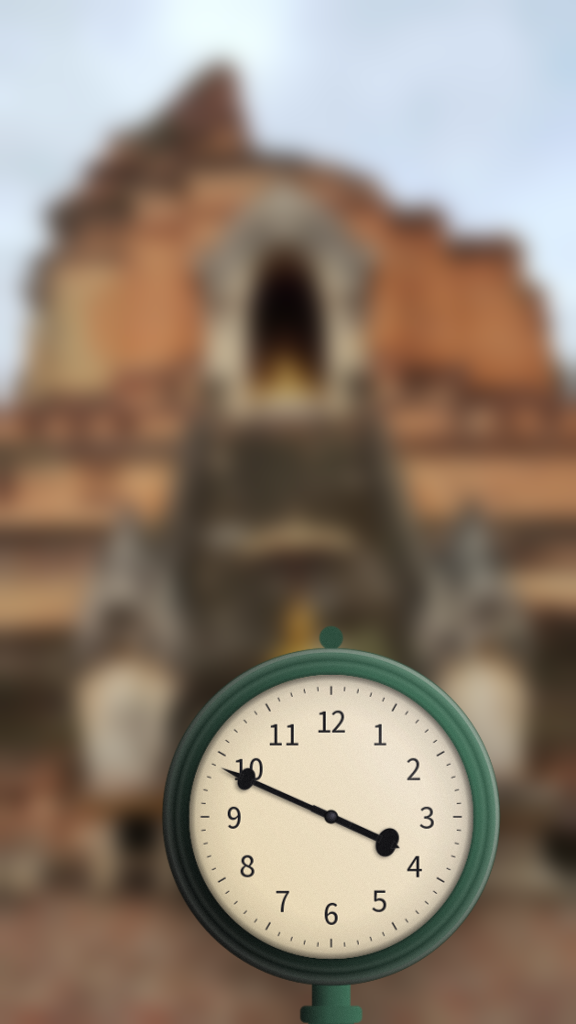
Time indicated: 3:49
